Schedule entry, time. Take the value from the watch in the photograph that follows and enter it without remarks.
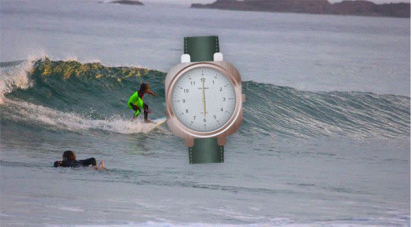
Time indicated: 6:00
